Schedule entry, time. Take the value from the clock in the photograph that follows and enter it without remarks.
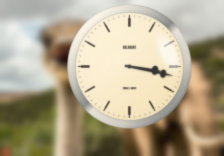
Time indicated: 3:17
